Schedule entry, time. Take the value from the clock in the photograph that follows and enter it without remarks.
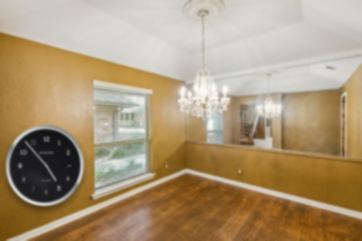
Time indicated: 4:53
